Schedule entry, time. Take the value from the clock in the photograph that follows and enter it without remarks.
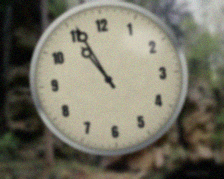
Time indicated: 10:56
